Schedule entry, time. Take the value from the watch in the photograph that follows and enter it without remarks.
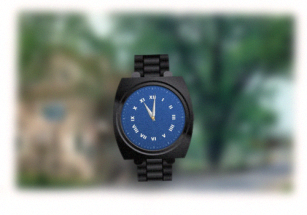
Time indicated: 11:01
